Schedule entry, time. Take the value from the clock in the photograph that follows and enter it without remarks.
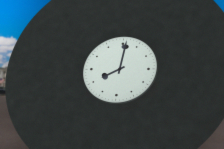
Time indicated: 8:01
